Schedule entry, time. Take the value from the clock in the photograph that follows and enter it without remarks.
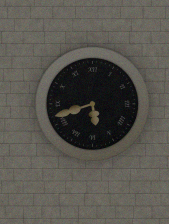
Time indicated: 5:42
